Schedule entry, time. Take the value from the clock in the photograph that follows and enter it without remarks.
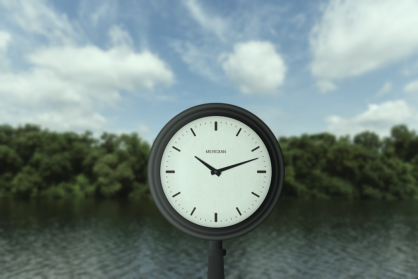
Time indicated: 10:12
